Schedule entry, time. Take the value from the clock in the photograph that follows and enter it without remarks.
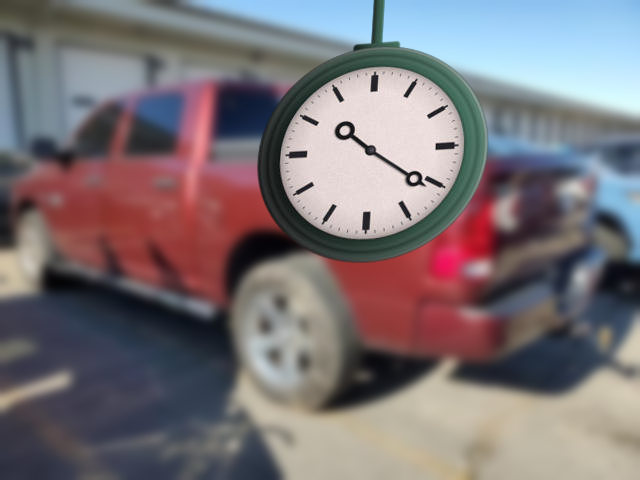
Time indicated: 10:21
